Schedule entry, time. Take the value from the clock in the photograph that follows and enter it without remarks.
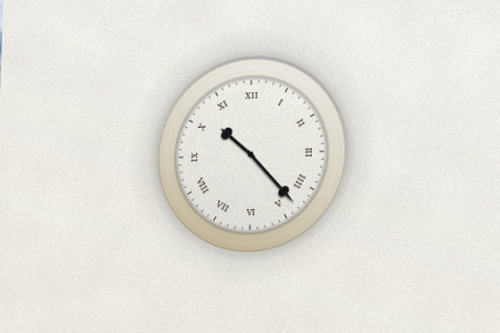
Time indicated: 10:23
